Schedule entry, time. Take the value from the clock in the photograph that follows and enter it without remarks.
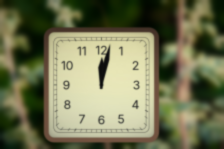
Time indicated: 12:02
